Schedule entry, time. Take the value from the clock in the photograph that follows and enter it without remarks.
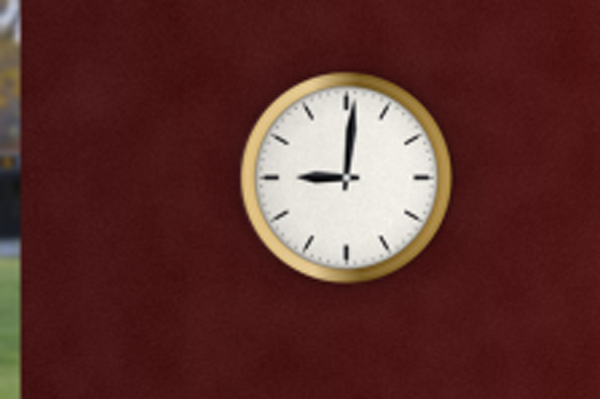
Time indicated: 9:01
